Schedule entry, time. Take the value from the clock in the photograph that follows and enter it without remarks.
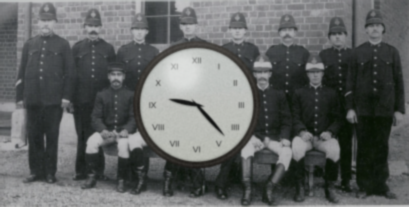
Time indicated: 9:23
